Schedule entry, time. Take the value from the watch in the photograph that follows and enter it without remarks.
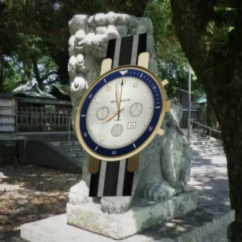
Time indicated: 7:58
